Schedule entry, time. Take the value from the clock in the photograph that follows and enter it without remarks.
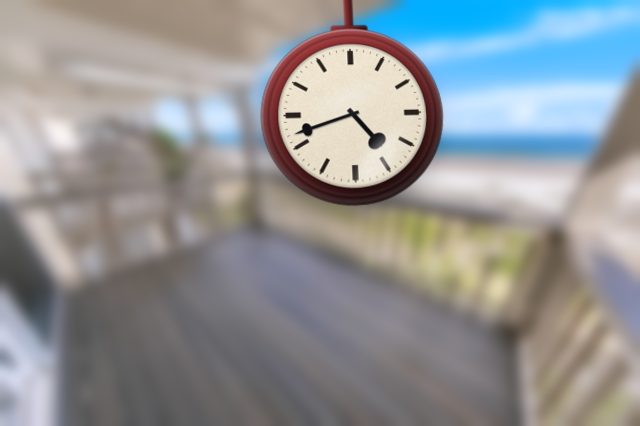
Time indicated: 4:42
